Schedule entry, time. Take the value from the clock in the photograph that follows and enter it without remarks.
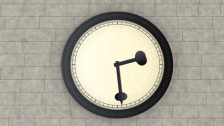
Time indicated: 2:29
